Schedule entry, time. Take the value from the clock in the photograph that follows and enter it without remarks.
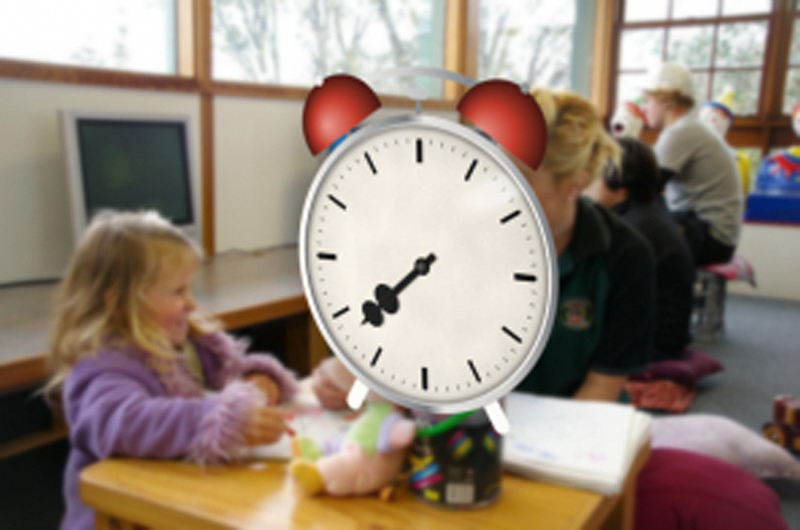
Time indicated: 7:38
